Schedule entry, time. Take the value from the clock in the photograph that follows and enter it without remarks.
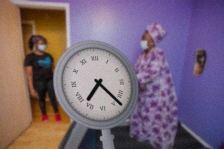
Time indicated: 7:23
